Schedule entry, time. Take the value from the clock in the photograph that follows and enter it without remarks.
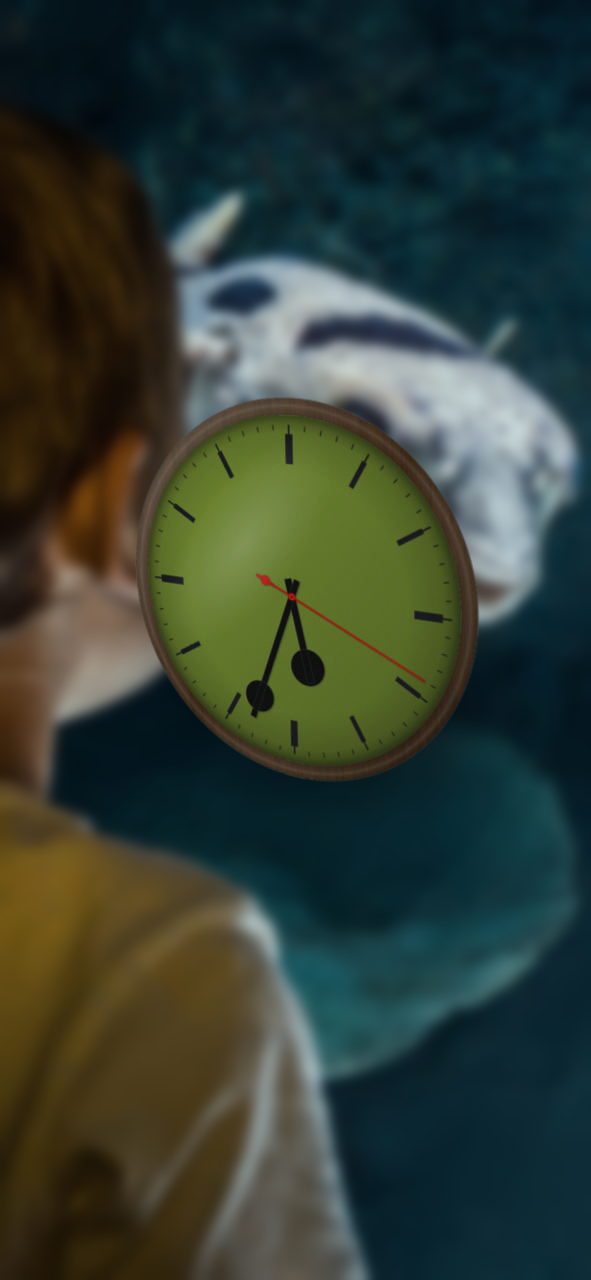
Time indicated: 5:33:19
